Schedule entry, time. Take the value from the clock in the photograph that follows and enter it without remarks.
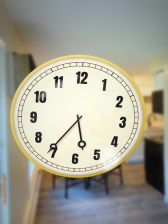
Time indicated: 5:36
